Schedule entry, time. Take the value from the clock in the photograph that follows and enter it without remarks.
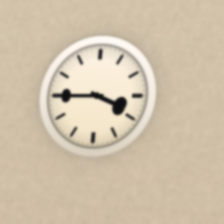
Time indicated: 3:45
